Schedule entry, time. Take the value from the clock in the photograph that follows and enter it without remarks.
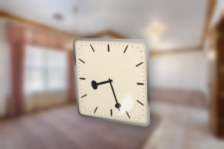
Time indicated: 8:27
